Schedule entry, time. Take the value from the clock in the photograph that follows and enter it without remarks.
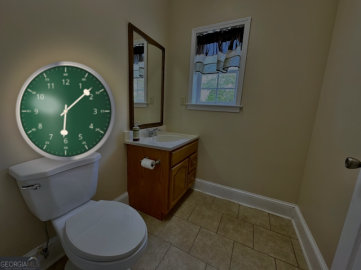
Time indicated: 6:08
